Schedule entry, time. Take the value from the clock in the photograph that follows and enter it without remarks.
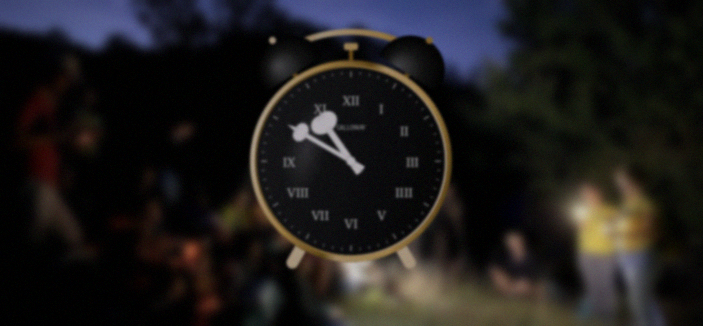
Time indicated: 10:50
